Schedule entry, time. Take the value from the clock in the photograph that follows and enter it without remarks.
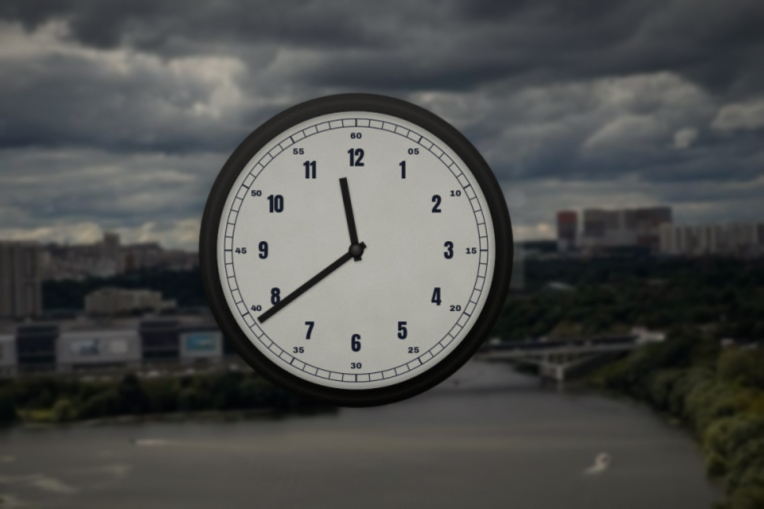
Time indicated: 11:39
